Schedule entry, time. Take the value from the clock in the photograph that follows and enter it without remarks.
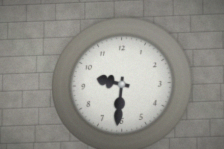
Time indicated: 9:31
